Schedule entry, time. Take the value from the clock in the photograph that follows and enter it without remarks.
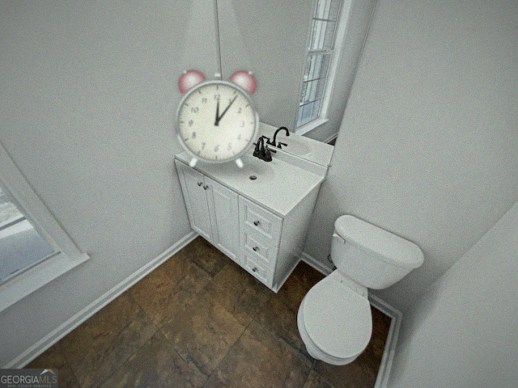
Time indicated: 12:06
